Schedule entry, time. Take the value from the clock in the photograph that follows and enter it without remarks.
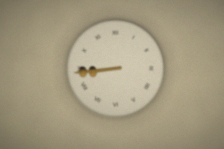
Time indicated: 8:44
